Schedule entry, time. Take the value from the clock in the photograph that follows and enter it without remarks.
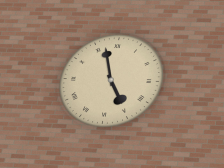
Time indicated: 4:57
